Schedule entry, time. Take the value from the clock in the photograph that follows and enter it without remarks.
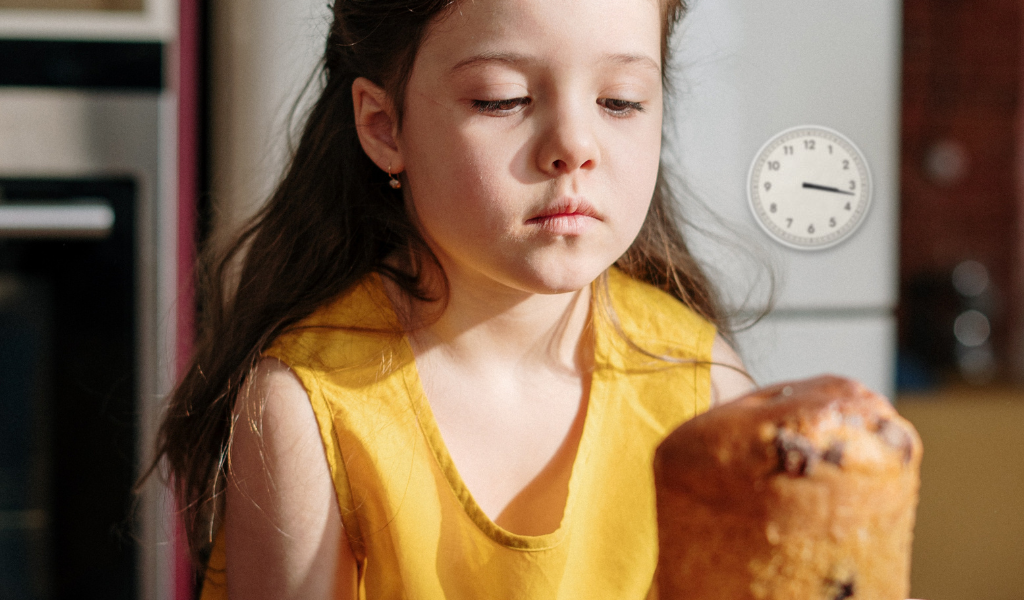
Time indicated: 3:17
